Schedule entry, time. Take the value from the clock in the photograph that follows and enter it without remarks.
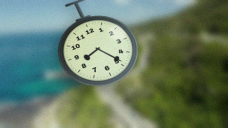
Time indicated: 8:24
